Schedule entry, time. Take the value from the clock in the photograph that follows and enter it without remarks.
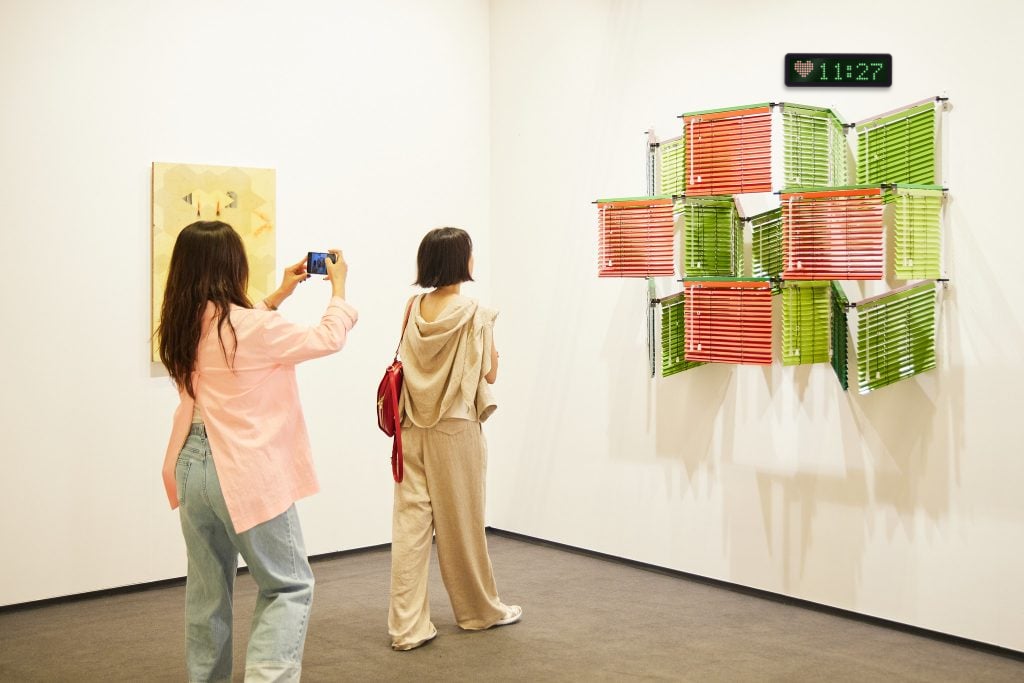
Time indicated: 11:27
